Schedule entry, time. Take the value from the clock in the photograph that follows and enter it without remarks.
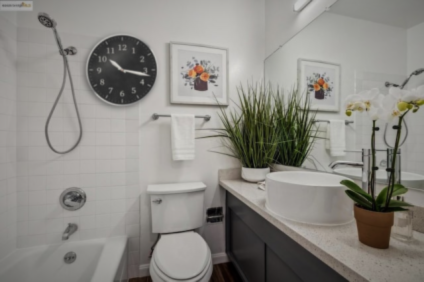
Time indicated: 10:17
